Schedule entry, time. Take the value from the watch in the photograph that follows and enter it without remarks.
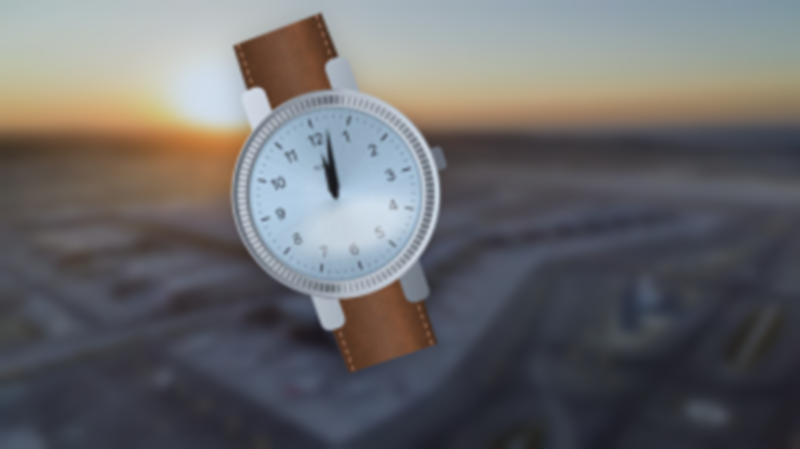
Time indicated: 12:02
